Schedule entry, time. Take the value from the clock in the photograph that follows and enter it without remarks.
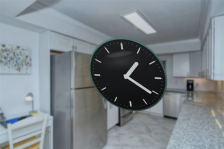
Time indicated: 1:21
